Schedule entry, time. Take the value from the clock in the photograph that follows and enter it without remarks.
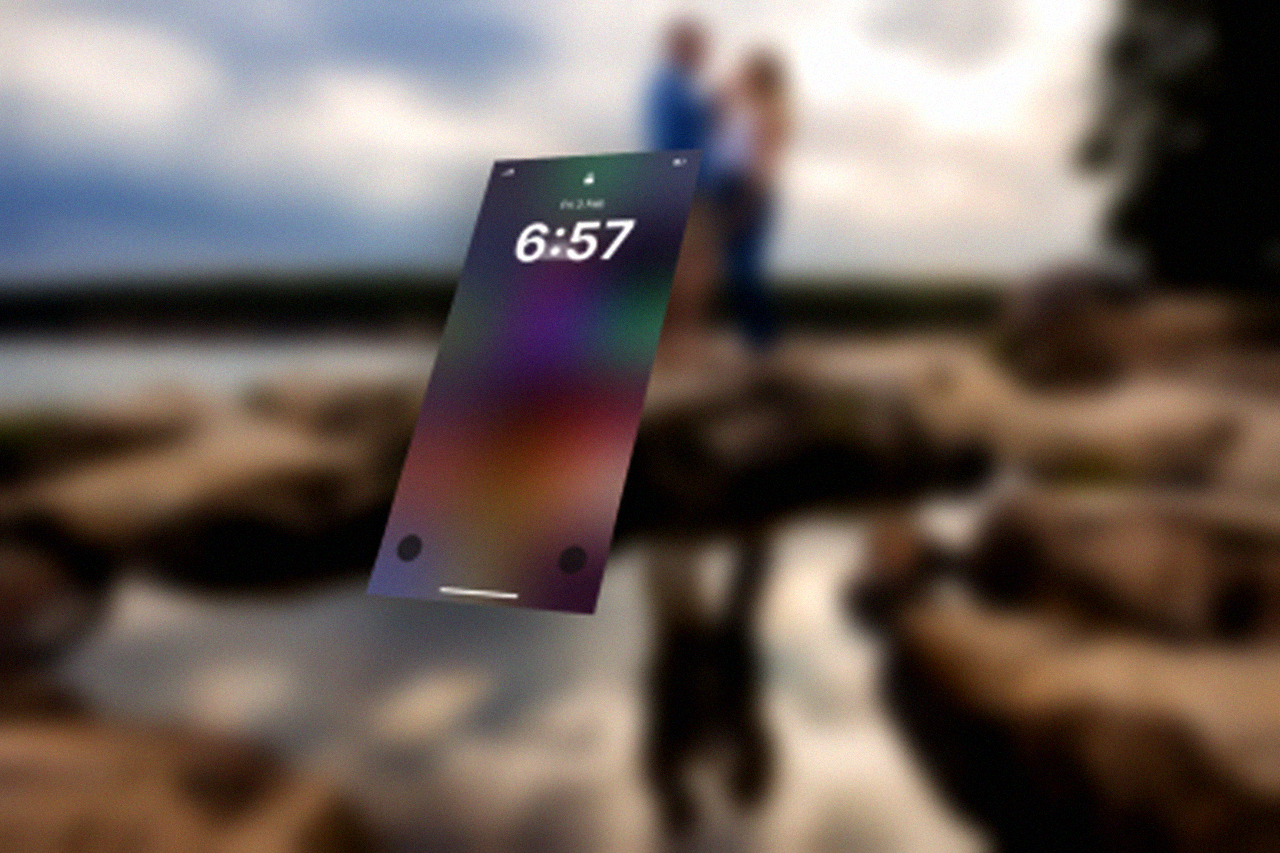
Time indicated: 6:57
